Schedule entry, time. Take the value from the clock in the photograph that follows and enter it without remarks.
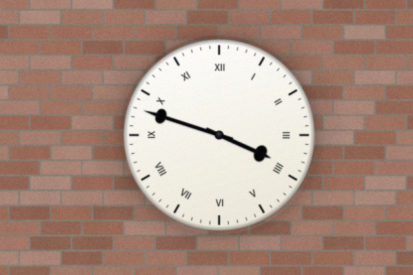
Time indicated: 3:48
